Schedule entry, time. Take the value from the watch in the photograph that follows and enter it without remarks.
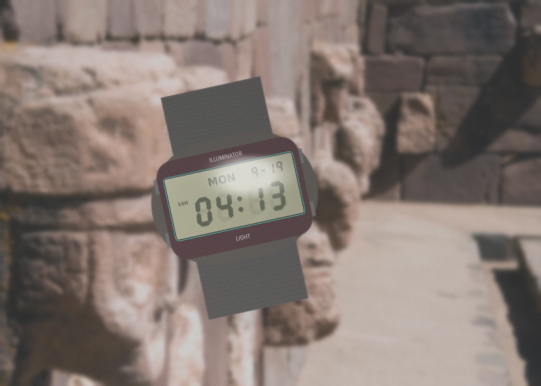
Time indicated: 4:13
